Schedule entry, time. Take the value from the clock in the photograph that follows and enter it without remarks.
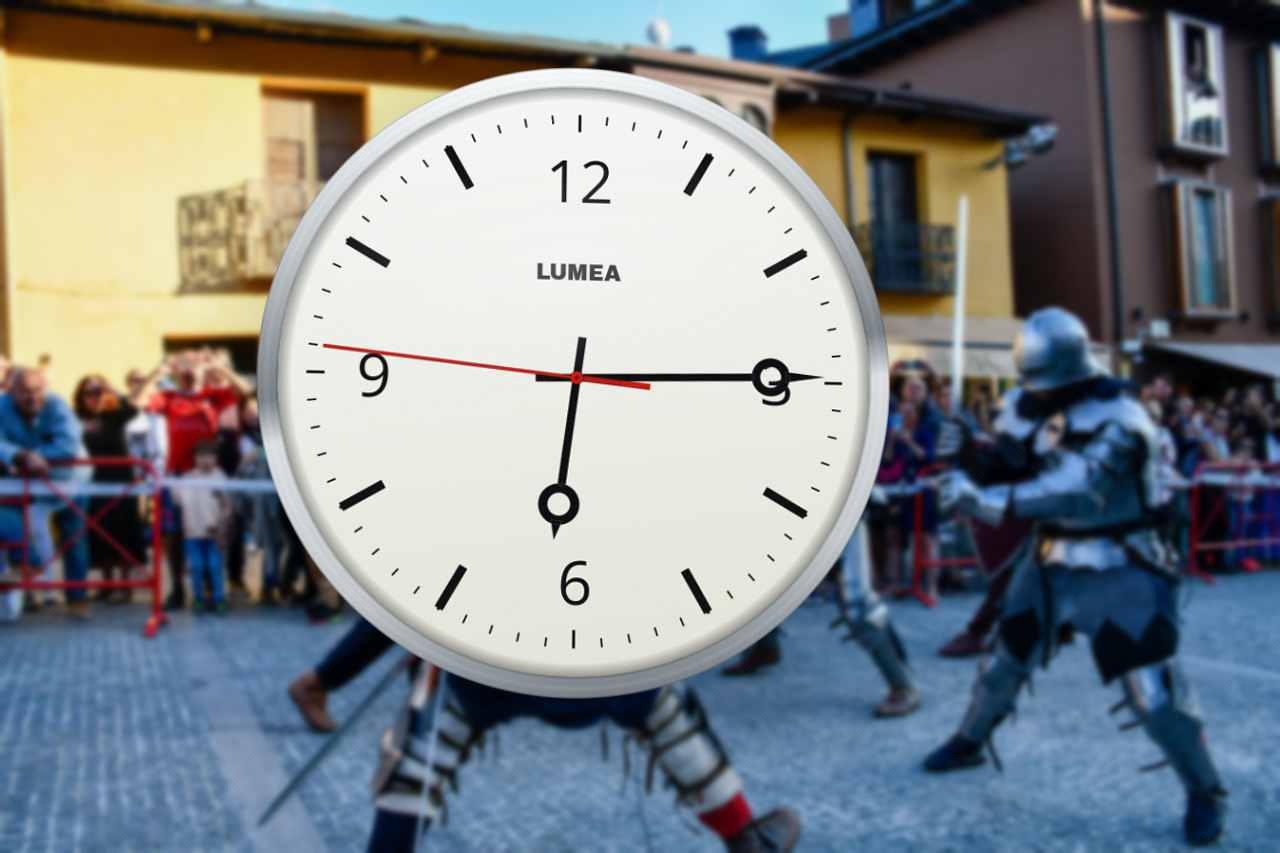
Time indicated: 6:14:46
